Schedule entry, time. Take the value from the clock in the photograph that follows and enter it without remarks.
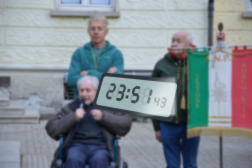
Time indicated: 23:51:43
